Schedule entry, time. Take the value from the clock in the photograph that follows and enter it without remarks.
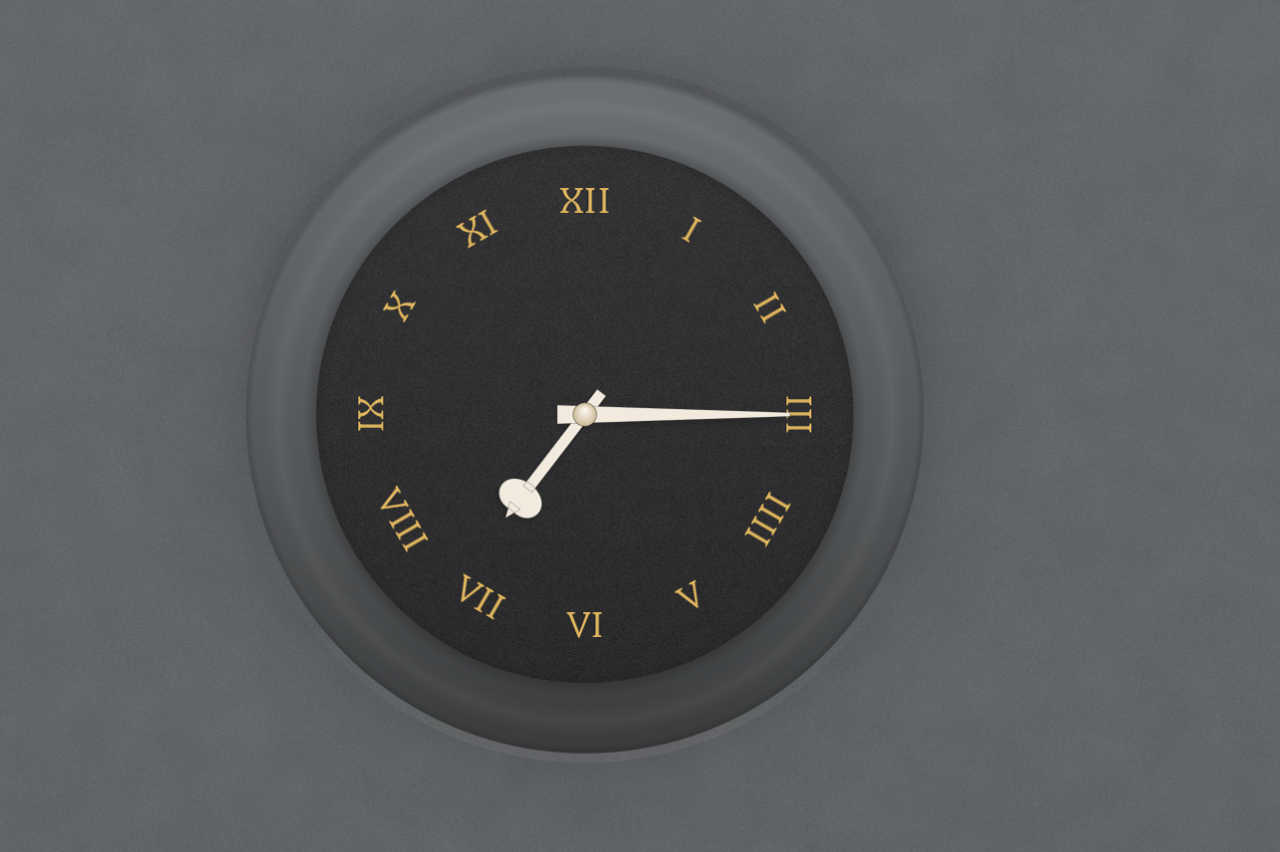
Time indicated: 7:15
